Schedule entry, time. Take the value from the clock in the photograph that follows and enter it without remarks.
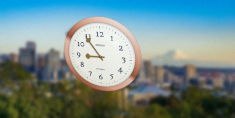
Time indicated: 8:54
